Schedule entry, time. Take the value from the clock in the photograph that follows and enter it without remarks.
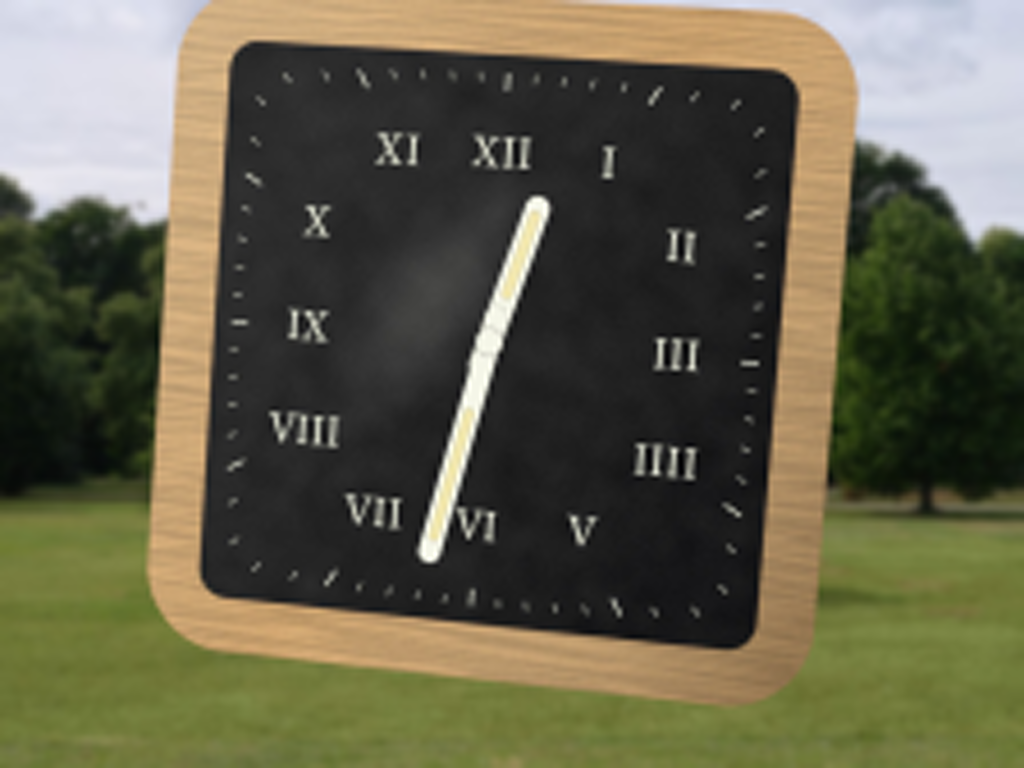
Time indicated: 12:32
